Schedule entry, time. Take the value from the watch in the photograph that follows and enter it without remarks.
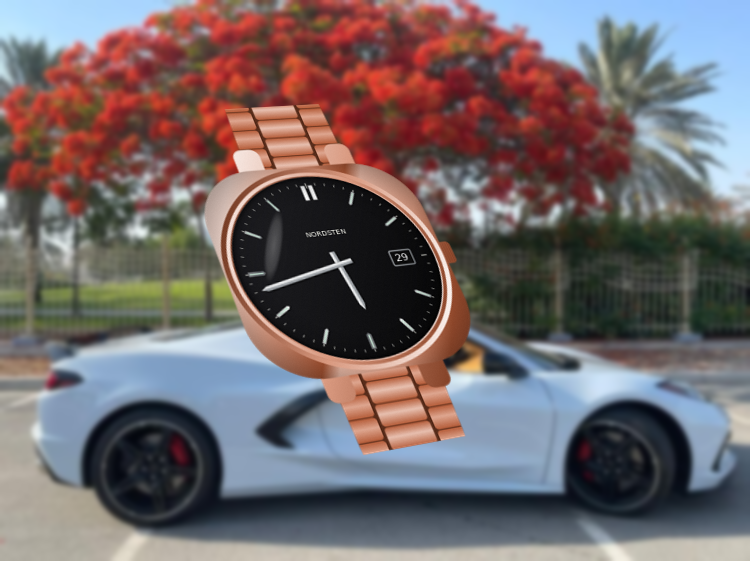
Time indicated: 5:43
